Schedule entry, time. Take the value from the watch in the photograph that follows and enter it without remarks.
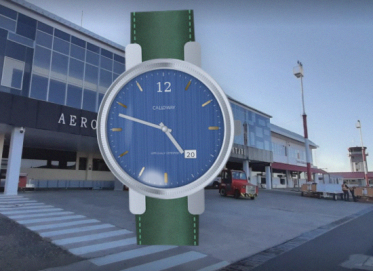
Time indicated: 4:48
